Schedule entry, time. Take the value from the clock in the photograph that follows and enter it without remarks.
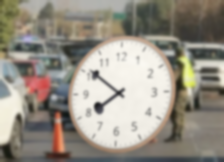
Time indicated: 7:51
